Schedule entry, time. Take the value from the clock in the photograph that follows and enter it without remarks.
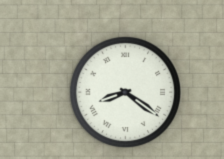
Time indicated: 8:21
